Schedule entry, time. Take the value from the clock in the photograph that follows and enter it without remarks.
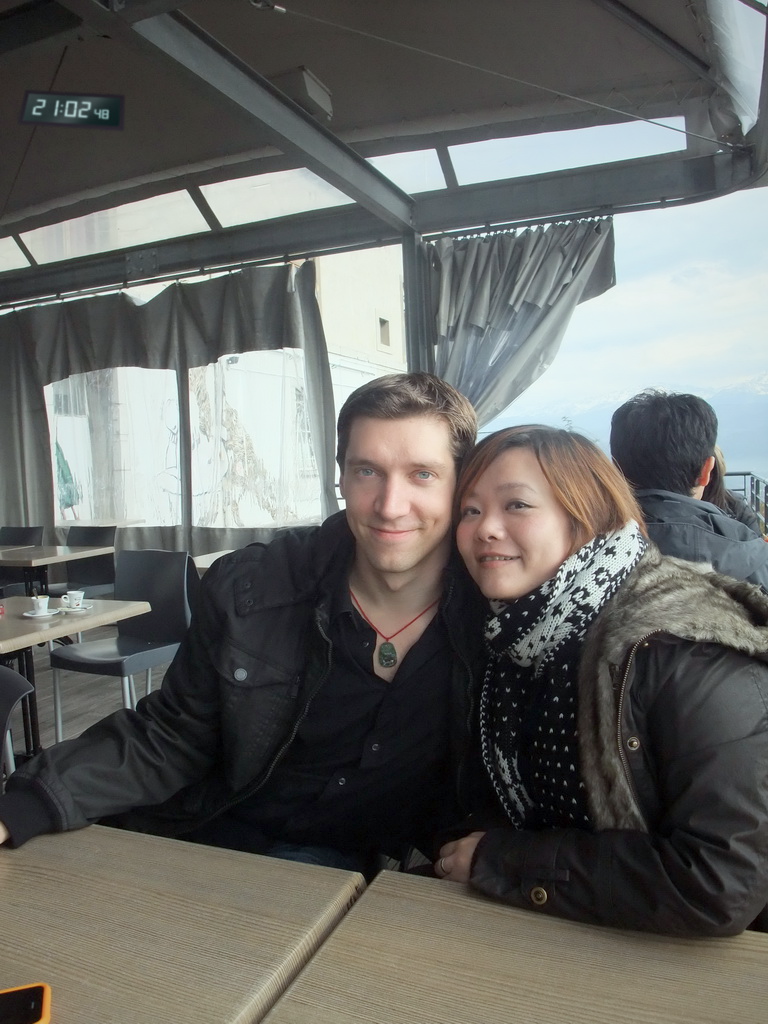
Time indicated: 21:02
